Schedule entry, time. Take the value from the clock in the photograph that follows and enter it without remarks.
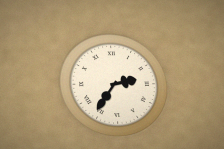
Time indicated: 2:36
